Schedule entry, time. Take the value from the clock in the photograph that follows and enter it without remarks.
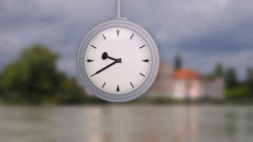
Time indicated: 9:40
